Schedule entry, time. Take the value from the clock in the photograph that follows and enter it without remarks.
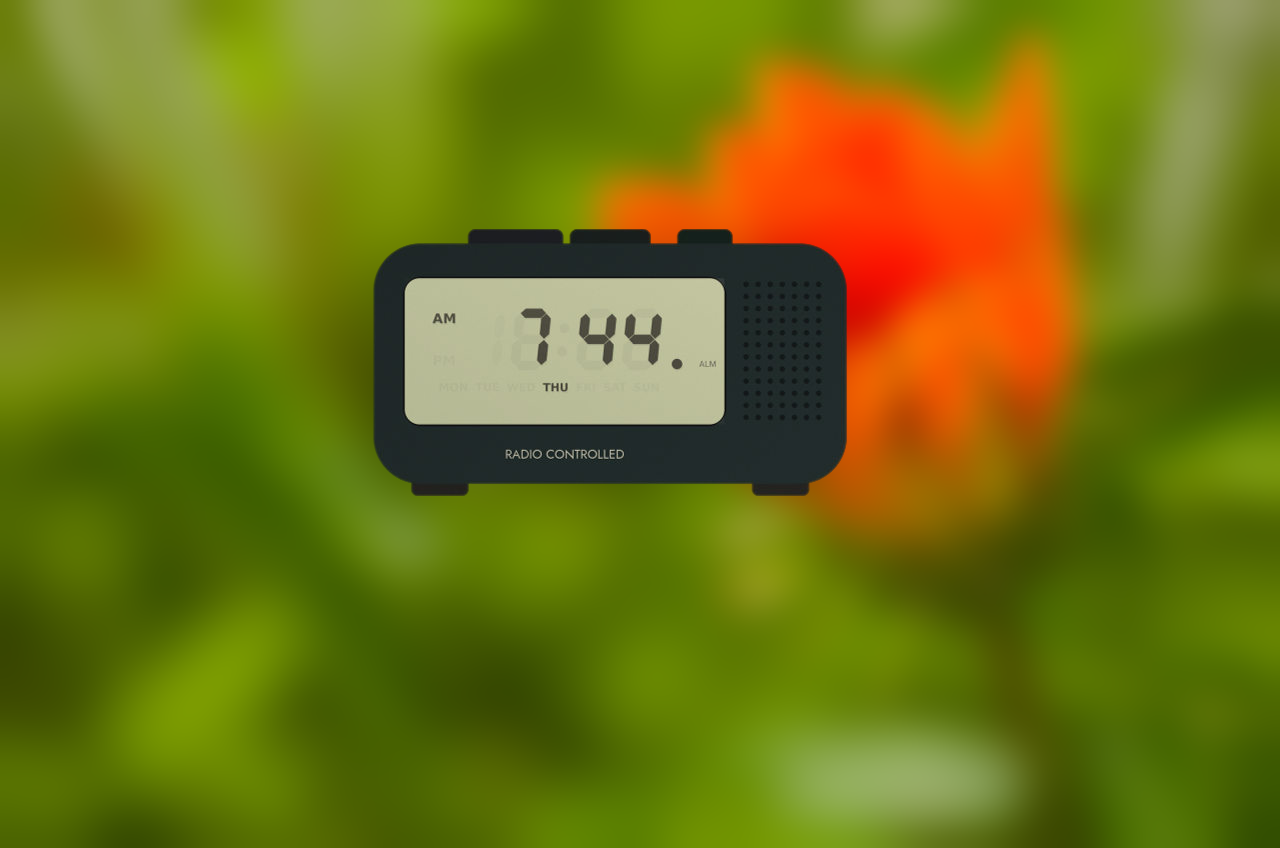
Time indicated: 7:44
